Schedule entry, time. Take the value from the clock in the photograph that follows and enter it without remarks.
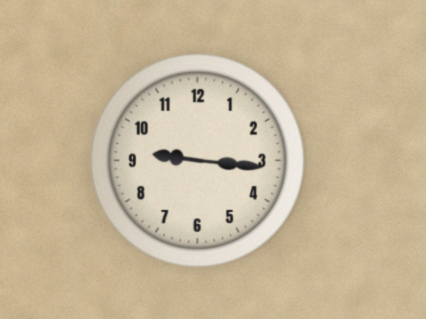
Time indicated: 9:16
